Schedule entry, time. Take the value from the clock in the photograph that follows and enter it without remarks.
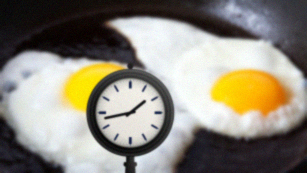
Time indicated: 1:43
